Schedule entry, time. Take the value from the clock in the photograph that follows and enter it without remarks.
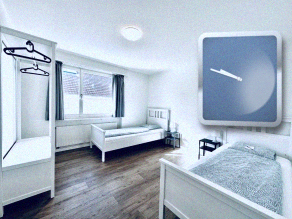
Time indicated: 9:48
